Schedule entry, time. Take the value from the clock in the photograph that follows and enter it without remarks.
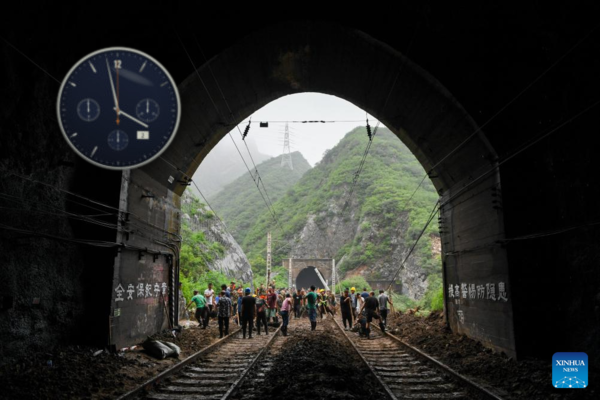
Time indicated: 3:58
